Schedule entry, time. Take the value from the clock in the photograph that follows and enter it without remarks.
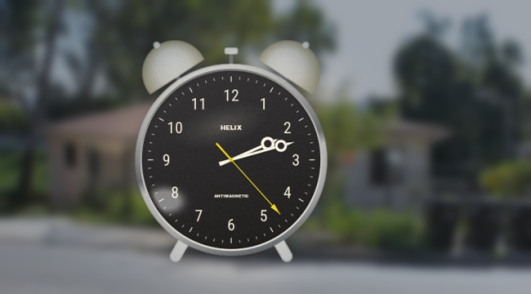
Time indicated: 2:12:23
